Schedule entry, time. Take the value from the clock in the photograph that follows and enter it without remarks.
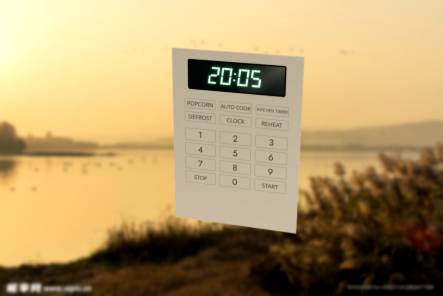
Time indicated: 20:05
